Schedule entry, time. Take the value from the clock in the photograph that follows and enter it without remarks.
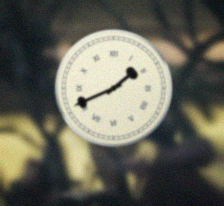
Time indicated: 1:41
